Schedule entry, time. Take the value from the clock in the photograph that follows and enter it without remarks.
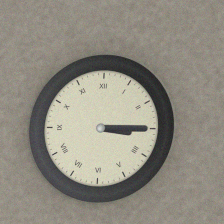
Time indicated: 3:15
